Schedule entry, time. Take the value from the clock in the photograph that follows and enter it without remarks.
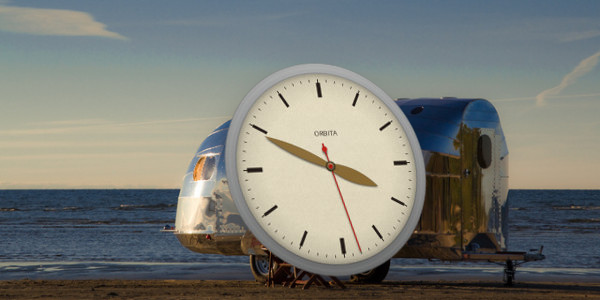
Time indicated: 3:49:28
